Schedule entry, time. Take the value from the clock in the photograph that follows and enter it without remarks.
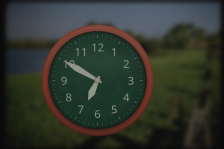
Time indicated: 6:50
